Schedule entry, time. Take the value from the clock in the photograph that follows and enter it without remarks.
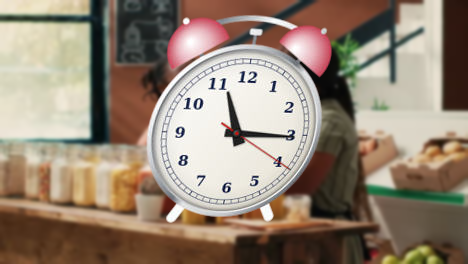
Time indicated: 11:15:20
